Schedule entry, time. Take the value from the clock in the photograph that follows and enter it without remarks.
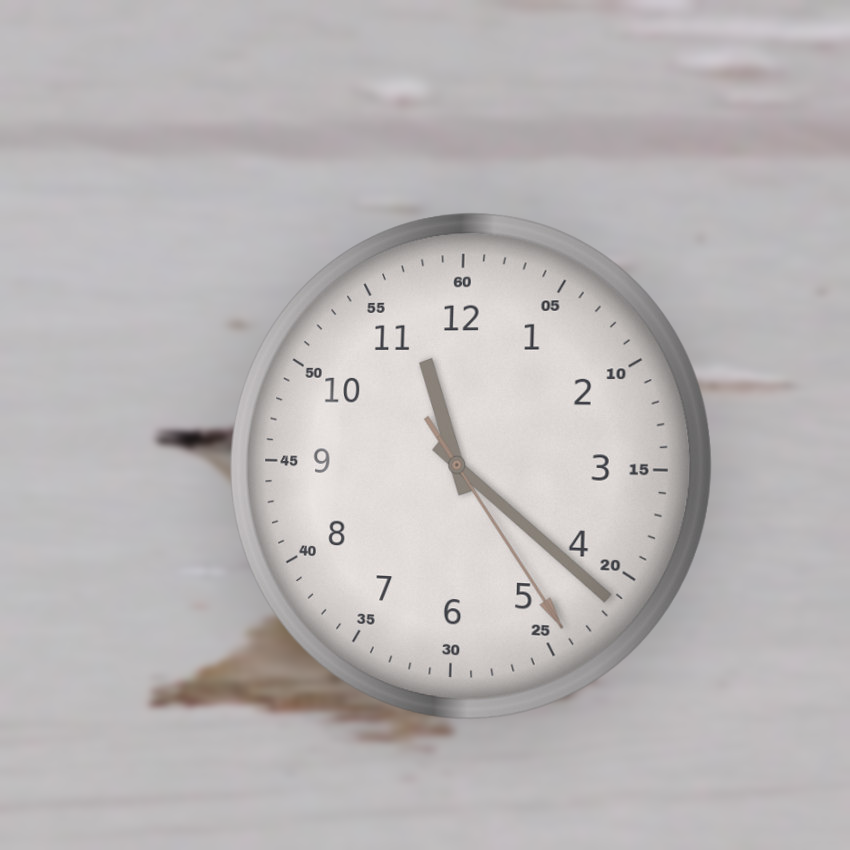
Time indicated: 11:21:24
